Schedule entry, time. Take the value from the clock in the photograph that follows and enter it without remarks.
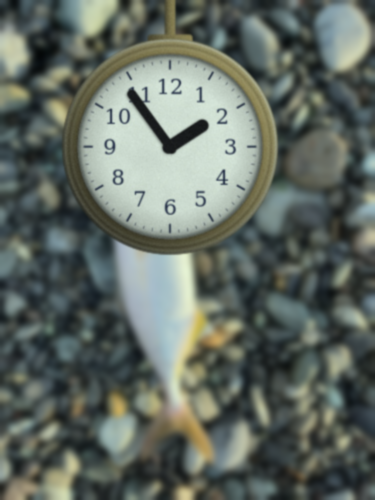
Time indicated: 1:54
